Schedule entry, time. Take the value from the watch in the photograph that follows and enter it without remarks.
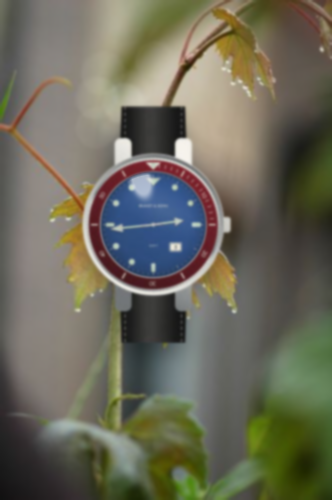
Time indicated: 2:44
